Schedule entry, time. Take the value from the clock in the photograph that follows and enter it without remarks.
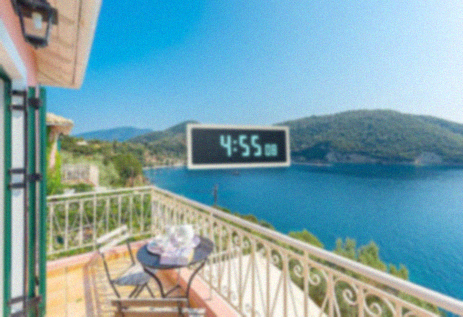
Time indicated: 4:55
